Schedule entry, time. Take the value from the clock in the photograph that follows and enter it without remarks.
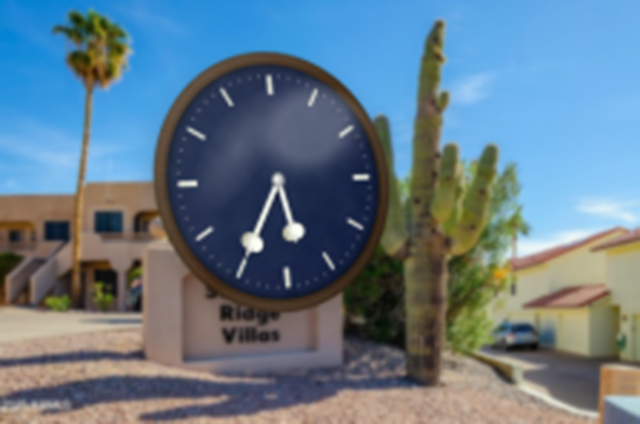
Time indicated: 5:35
